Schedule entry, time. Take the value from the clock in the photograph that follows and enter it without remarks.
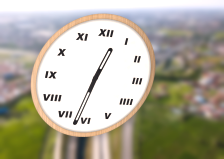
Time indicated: 12:32
